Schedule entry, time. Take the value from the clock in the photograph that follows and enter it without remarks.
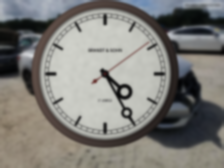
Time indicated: 4:25:09
